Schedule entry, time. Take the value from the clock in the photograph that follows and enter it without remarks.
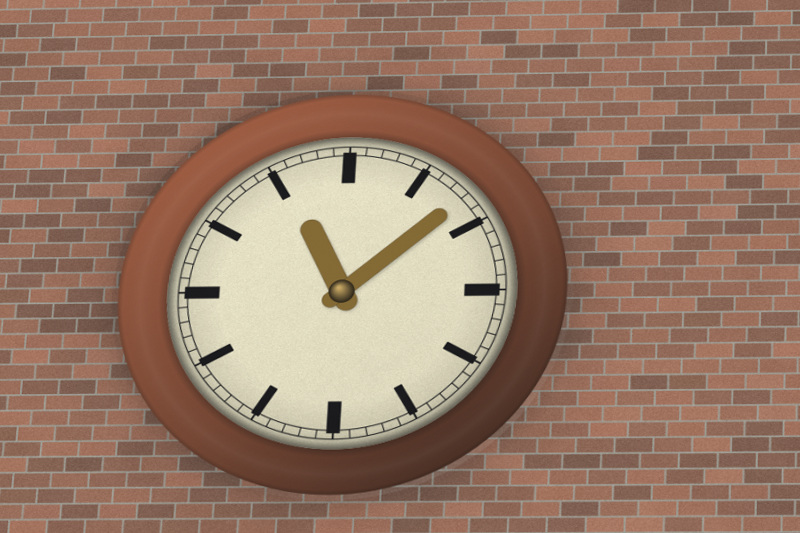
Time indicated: 11:08
